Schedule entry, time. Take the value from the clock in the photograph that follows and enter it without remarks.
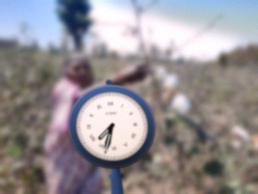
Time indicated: 7:33
